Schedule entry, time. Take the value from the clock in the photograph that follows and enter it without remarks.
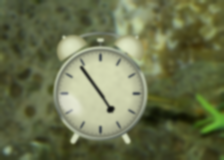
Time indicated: 4:54
